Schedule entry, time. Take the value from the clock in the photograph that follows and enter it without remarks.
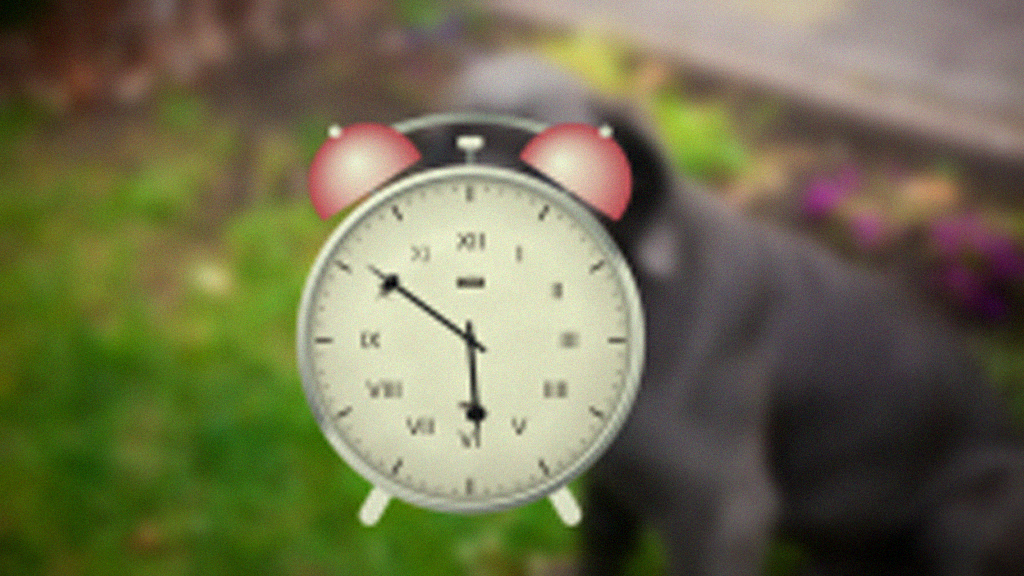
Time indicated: 5:51
